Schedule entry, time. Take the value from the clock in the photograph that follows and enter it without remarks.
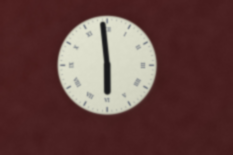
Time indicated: 5:59
